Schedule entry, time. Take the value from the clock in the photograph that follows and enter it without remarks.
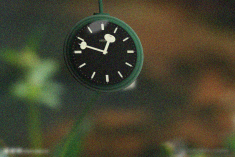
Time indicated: 12:48
